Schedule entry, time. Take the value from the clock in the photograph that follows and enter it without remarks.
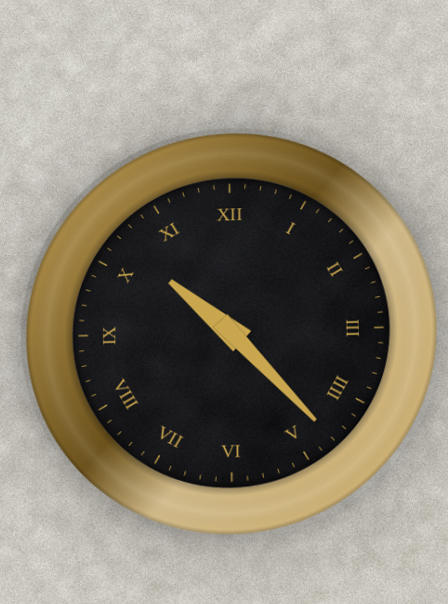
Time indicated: 10:23
